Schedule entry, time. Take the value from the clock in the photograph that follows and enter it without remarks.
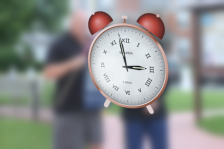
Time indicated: 2:58
